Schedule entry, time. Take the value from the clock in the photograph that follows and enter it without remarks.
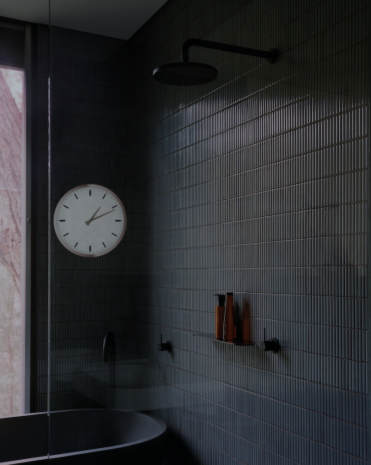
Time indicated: 1:11
